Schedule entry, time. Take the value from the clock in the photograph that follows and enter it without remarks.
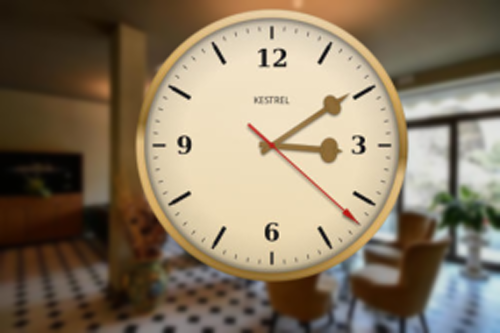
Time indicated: 3:09:22
